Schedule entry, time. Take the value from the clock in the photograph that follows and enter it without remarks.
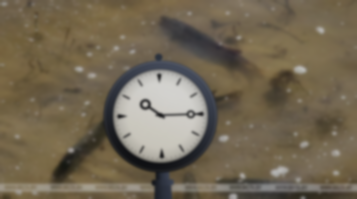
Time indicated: 10:15
